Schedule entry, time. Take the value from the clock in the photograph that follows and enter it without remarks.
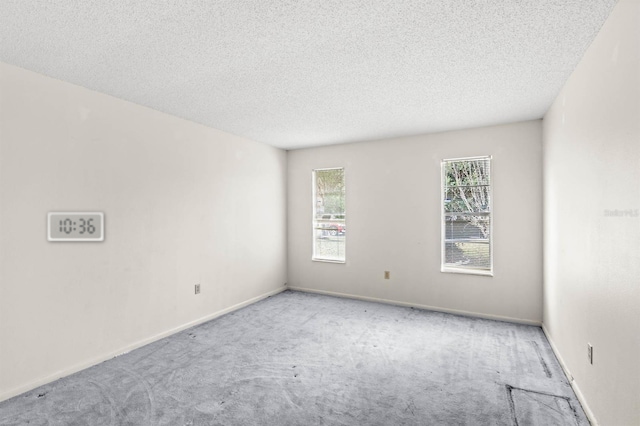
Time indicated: 10:36
